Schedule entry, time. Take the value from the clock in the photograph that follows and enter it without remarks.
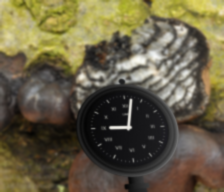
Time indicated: 9:02
